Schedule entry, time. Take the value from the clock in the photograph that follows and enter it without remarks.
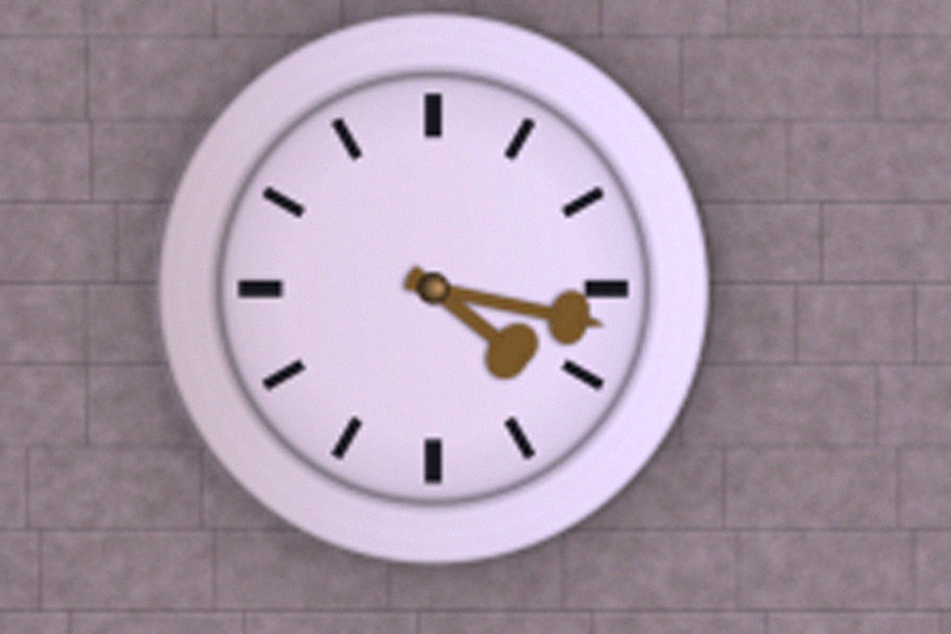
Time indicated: 4:17
